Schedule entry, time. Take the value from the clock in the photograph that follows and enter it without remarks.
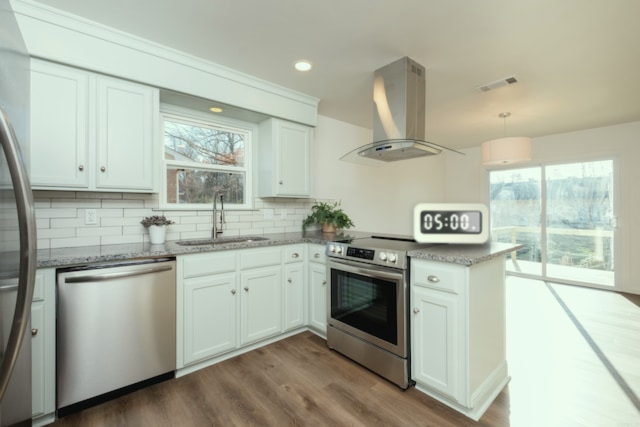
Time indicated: 5:00
